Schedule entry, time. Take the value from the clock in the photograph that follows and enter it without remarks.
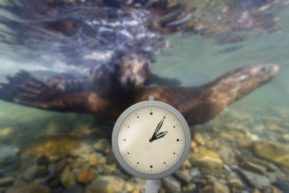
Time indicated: 2:05
